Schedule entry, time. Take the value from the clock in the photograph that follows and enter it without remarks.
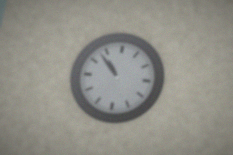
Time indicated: 10:53
